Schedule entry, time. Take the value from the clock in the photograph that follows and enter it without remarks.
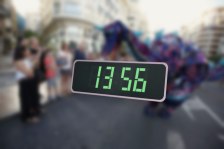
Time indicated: 13:56
